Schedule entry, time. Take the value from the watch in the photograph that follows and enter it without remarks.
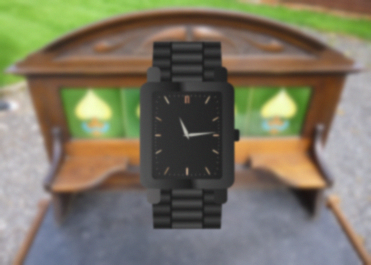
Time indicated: 11:14
